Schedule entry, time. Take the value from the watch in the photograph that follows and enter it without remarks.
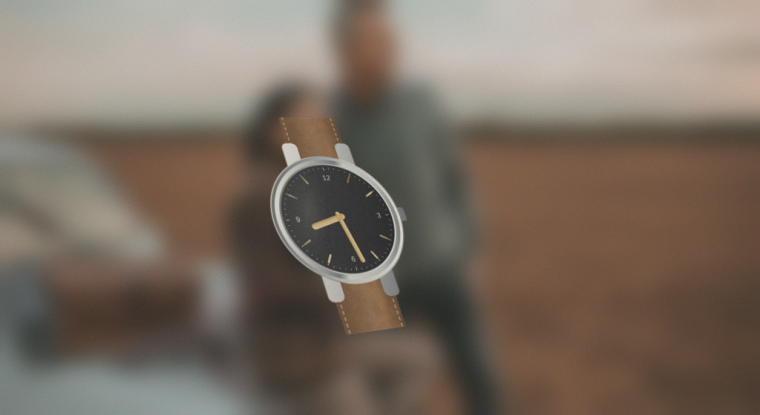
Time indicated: 8:28
